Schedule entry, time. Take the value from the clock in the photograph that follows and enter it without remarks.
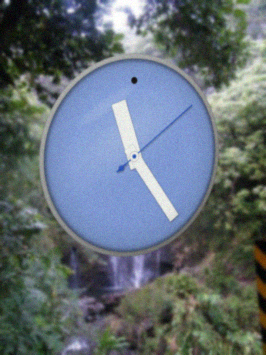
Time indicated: 11:24:09
